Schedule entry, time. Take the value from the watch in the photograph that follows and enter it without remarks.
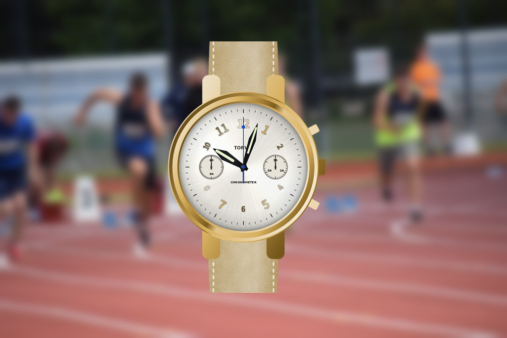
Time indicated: 10:03
